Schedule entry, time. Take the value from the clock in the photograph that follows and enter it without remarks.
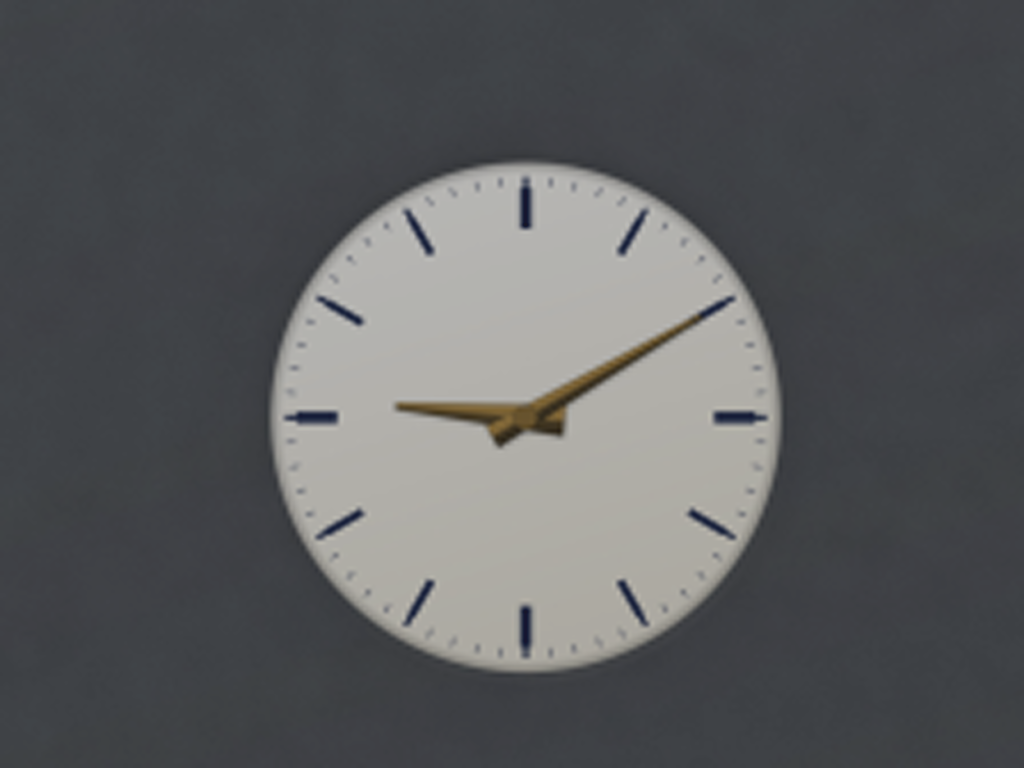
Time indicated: 9:10
